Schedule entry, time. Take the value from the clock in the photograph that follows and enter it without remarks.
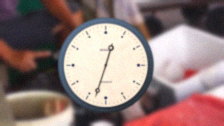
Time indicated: 12:33
